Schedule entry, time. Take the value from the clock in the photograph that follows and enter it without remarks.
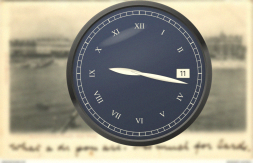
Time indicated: 9:17
